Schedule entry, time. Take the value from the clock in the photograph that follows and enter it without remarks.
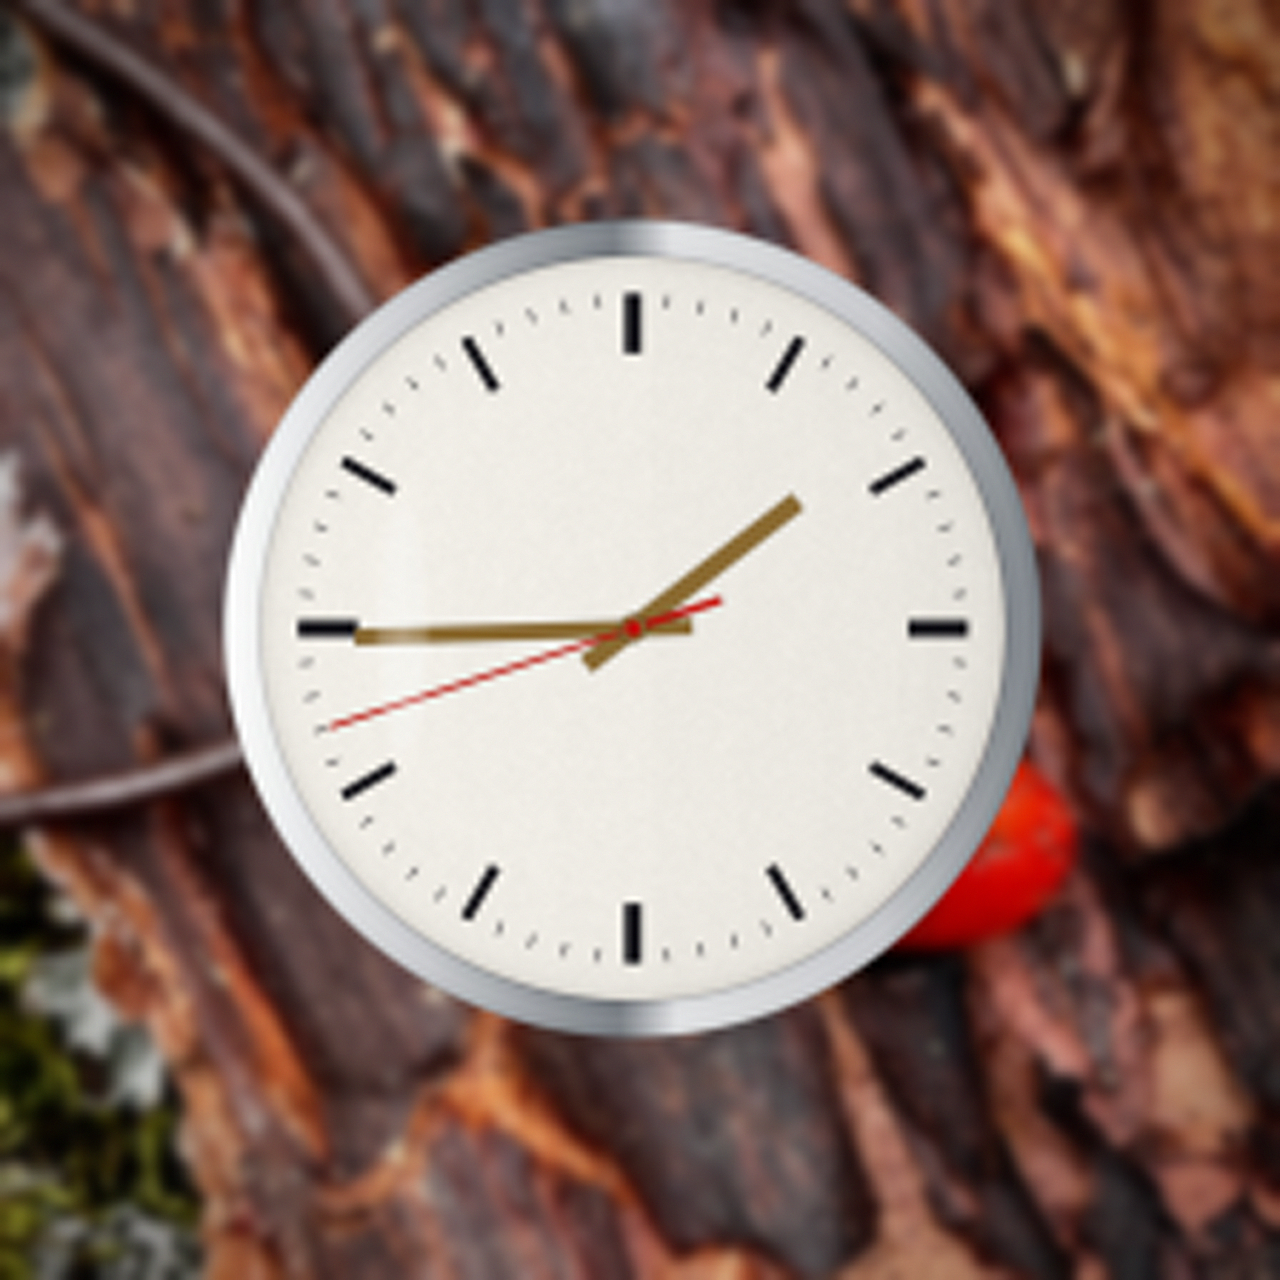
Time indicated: 1:44:42
